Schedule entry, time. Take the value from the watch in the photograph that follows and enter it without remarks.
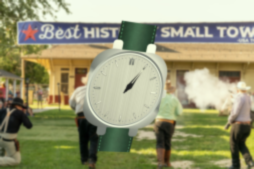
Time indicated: 1:05
